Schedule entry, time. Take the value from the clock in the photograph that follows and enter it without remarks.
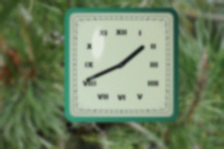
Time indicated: 1:41
